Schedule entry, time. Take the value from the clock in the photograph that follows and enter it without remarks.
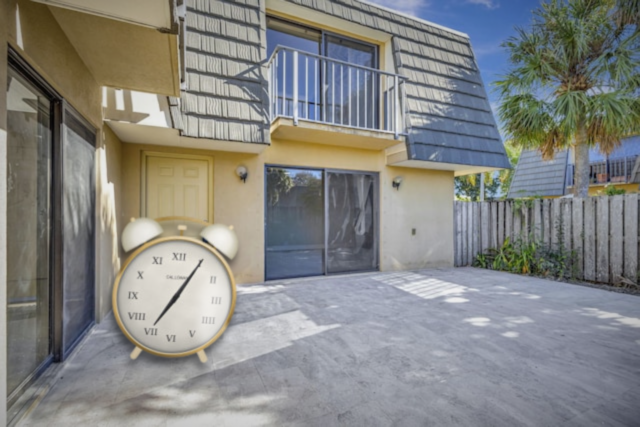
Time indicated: 7:05
